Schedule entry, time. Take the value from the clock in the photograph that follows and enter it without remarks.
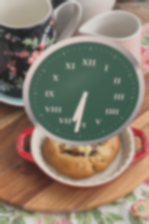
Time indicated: 6:31
